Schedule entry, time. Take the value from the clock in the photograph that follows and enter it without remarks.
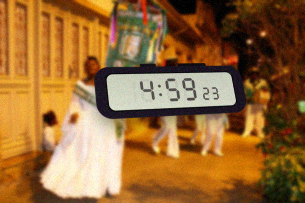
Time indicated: 4:59:23
